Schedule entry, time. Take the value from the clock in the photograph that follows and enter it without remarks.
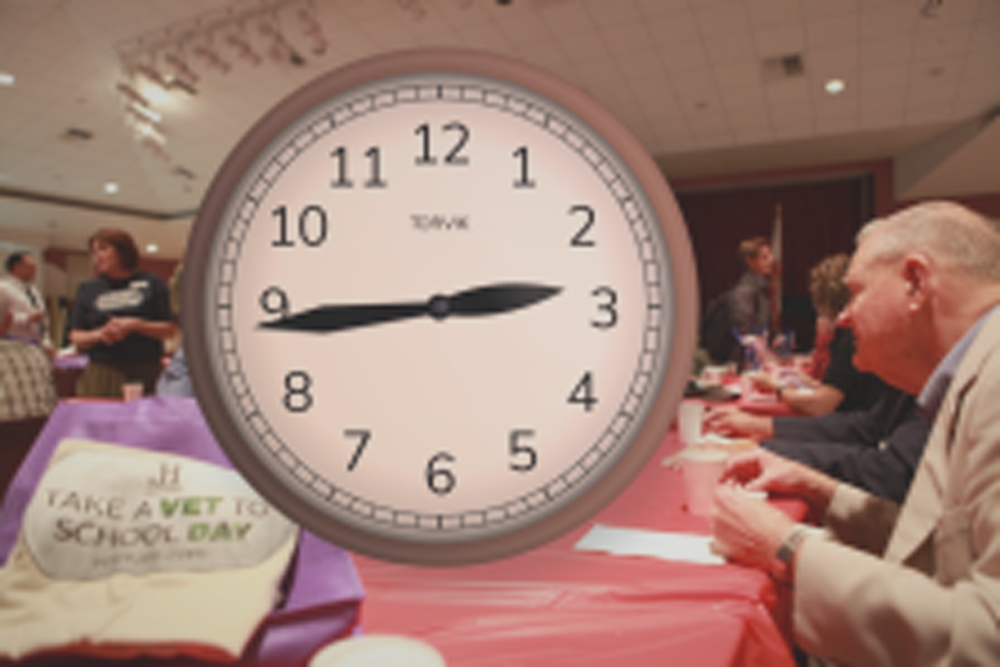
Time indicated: 2:44
